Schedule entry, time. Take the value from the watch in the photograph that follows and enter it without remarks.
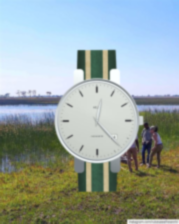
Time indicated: 12:23
